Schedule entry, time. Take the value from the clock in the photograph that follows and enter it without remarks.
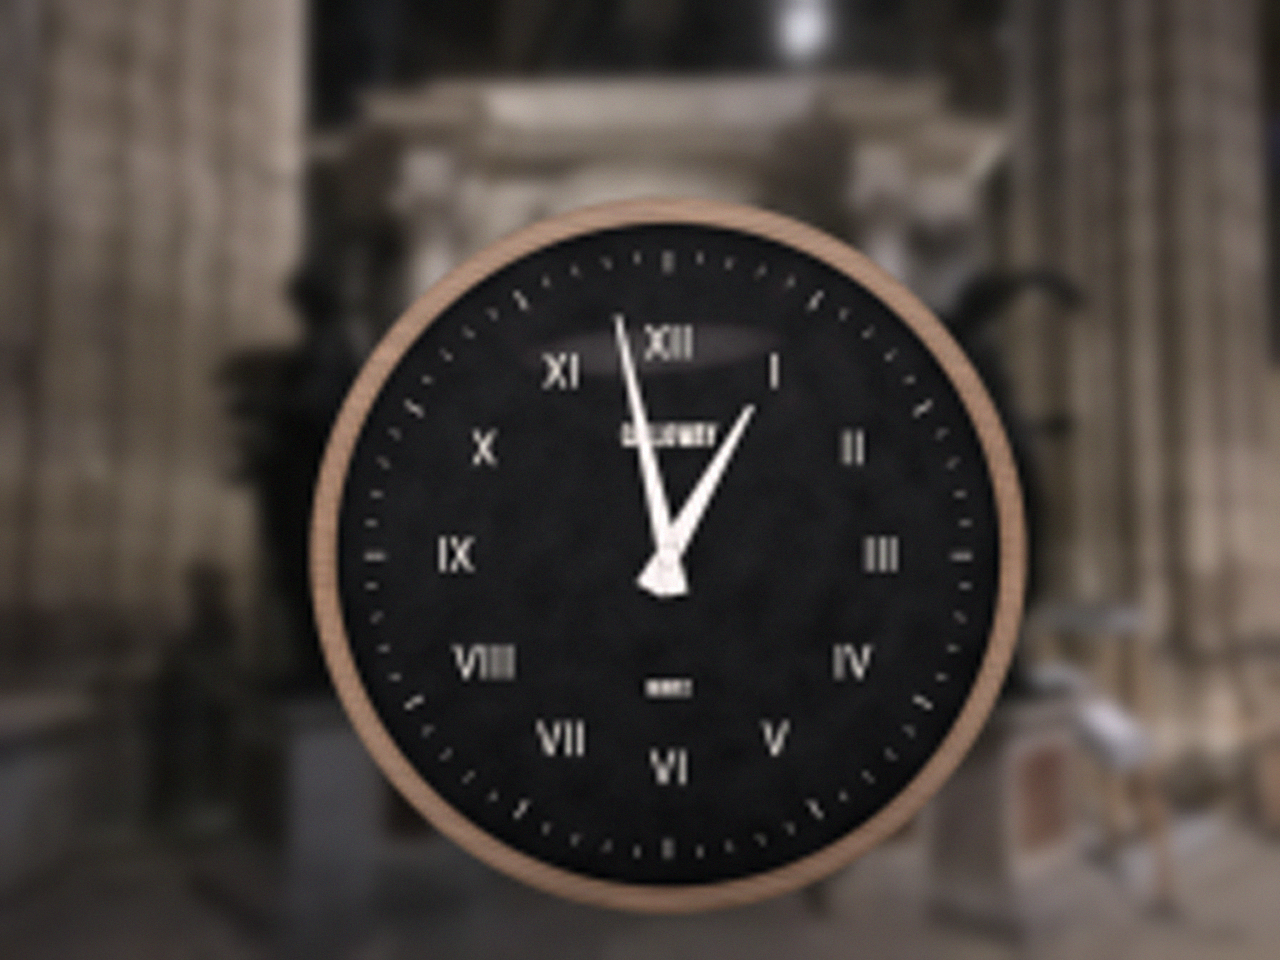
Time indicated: 12:58
